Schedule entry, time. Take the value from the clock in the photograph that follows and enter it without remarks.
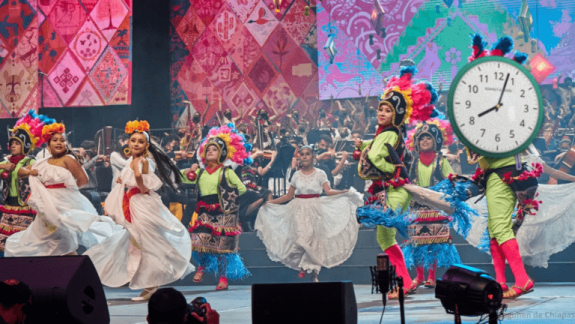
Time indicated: 8:03
